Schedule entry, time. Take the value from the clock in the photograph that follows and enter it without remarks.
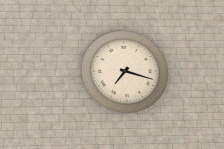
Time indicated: 7:18
